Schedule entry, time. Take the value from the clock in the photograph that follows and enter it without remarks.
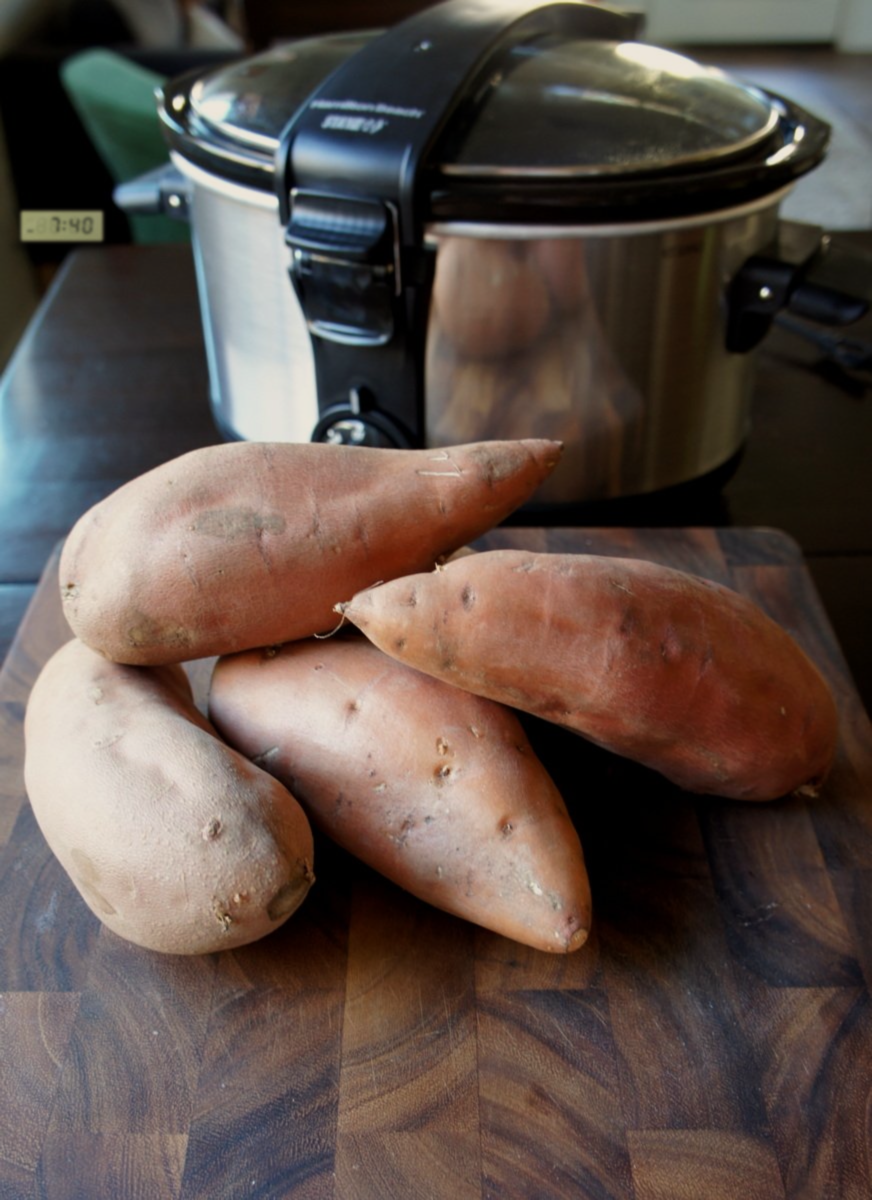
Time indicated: 7:40
